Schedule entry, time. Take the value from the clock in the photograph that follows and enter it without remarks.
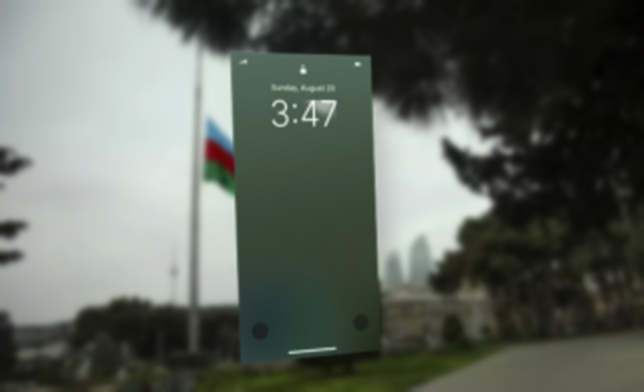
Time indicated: 3:47
